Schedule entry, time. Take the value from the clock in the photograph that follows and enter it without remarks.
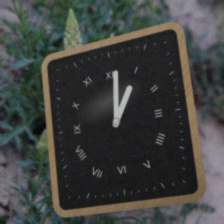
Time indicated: 1:01
